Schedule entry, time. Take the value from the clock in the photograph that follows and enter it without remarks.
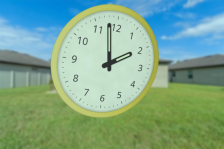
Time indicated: 1:58
